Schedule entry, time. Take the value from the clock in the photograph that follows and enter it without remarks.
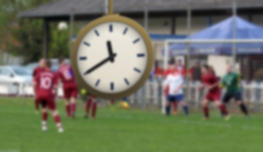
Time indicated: 11:40
